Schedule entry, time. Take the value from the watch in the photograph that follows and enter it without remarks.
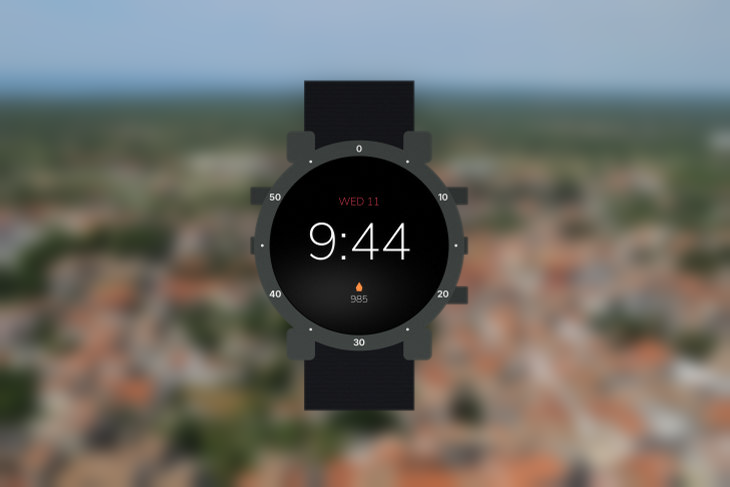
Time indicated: 9:44
